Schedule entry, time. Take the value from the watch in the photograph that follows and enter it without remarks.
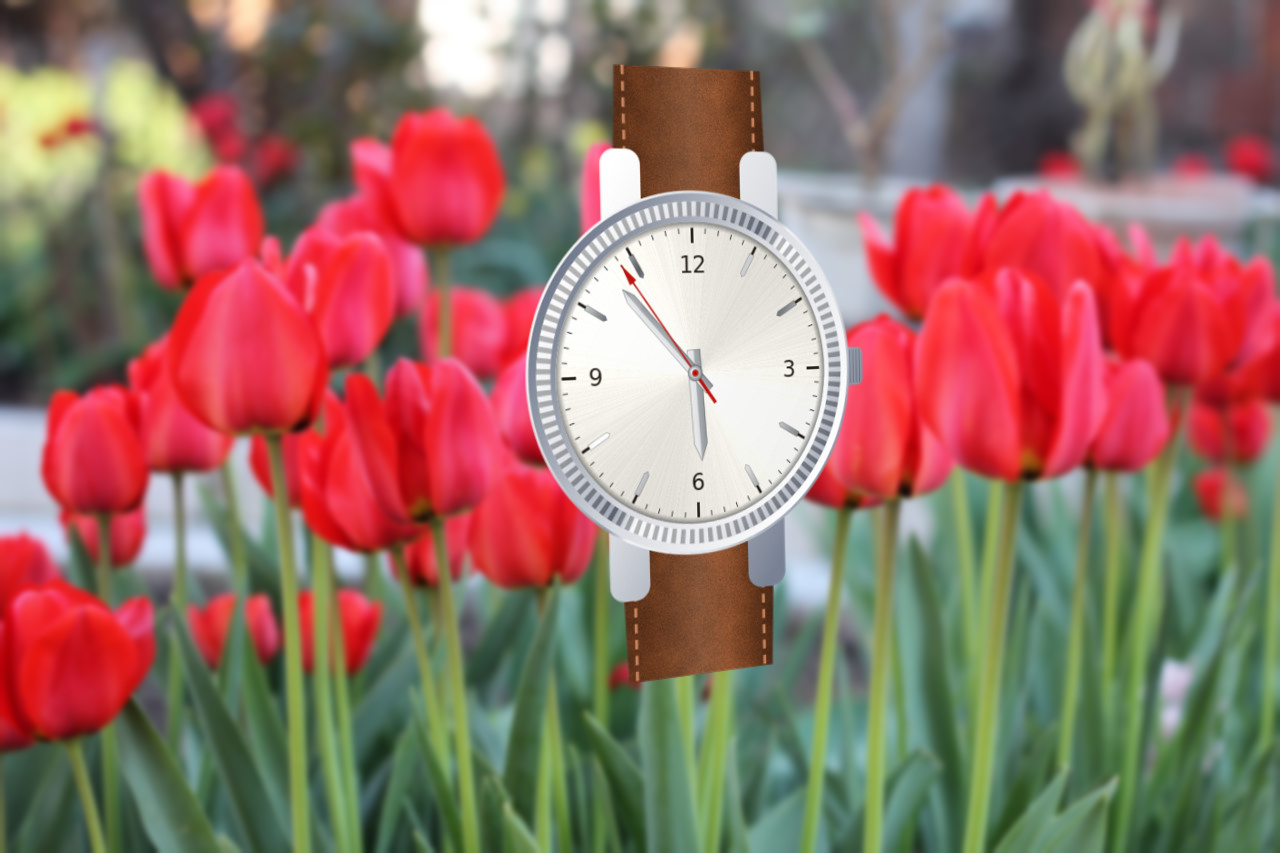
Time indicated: 5:52:54
